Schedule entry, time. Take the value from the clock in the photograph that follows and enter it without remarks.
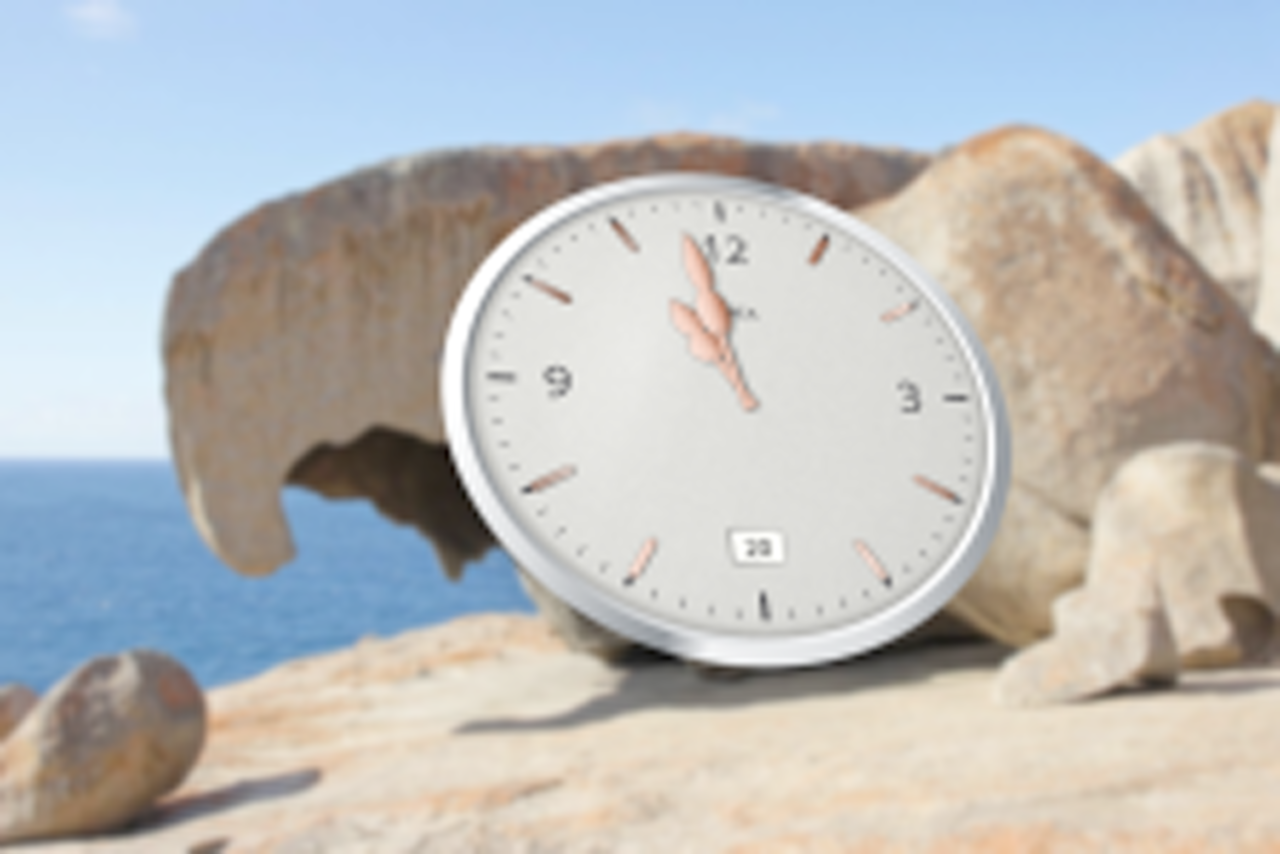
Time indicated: 10:58
